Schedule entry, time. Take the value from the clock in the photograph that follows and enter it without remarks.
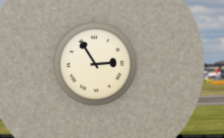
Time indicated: 2:55
